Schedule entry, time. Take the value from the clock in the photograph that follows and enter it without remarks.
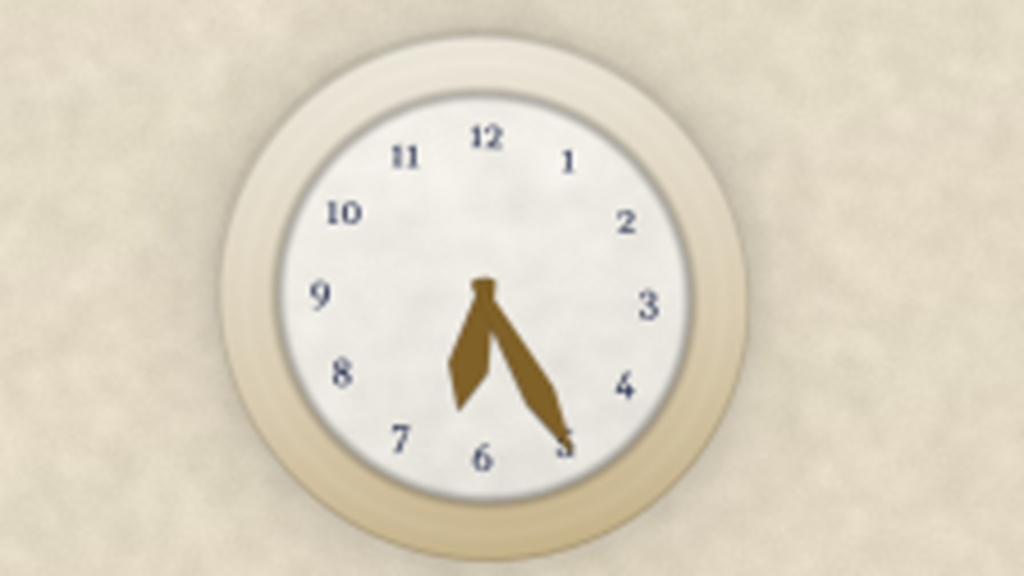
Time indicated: 6:25
